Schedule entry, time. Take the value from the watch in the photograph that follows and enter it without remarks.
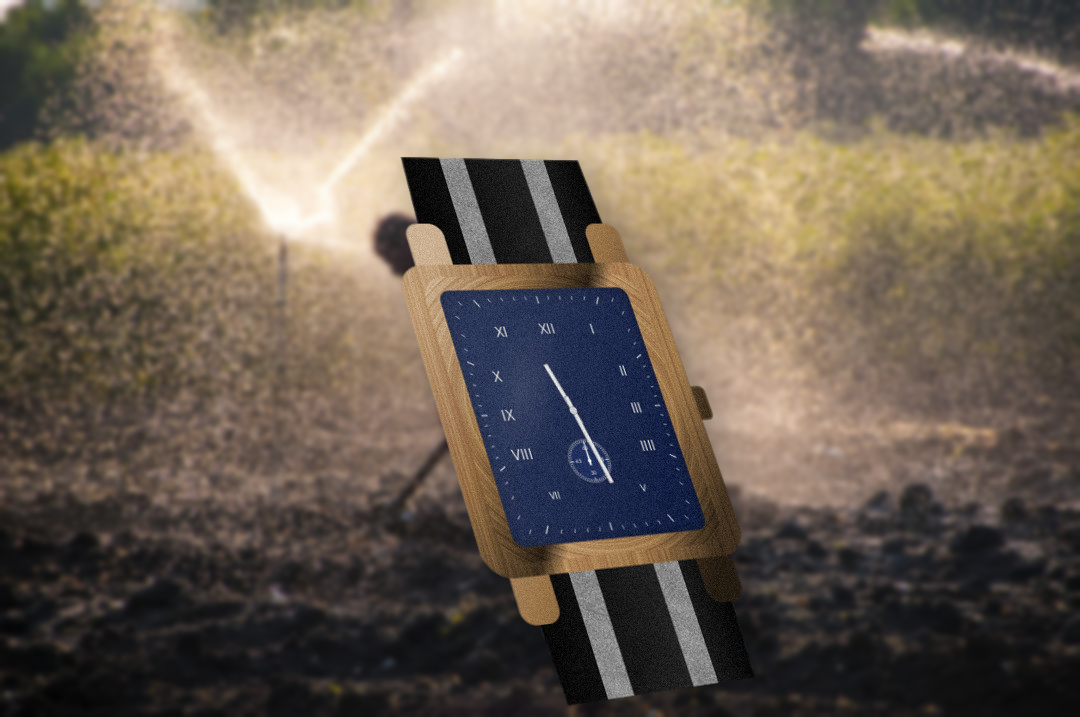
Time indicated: 11:28
